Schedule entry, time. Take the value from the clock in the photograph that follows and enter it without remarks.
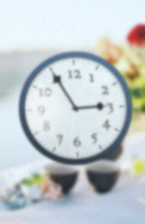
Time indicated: 2:55
